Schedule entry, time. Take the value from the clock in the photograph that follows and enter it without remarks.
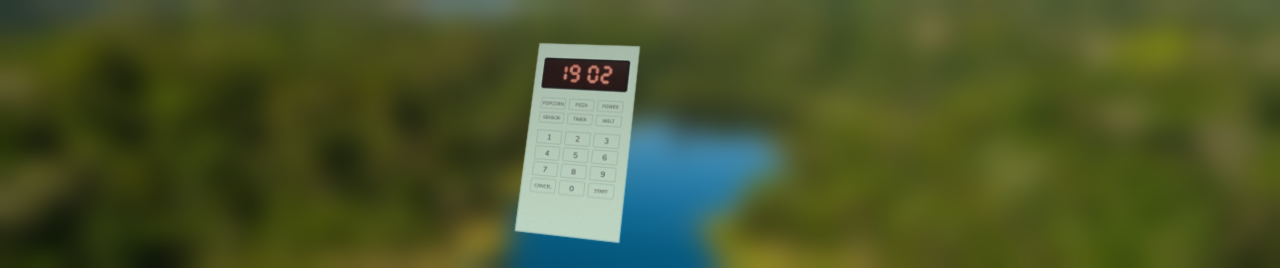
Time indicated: 19:02
